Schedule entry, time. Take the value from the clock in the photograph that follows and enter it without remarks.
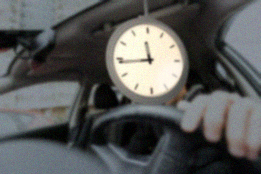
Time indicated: 11:44
